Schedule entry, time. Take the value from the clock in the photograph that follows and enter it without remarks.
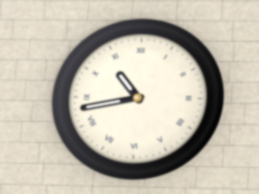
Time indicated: 10:43
